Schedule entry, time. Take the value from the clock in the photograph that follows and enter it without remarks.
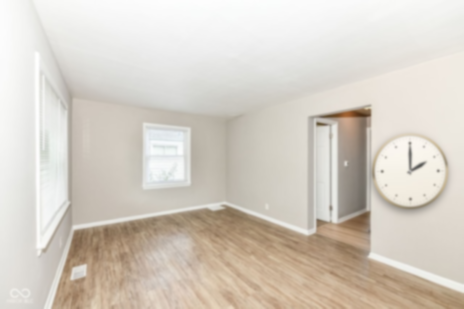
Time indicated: 2:00
